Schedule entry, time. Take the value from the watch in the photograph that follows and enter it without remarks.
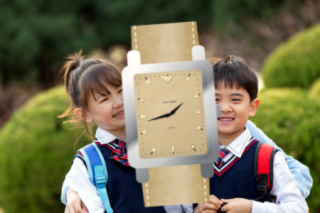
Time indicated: 1:43
